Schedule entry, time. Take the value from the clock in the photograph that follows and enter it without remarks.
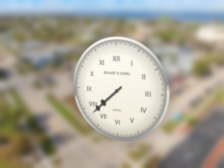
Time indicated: 7:38
